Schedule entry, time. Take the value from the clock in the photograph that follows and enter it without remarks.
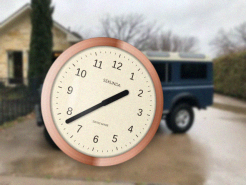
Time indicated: 1:38
